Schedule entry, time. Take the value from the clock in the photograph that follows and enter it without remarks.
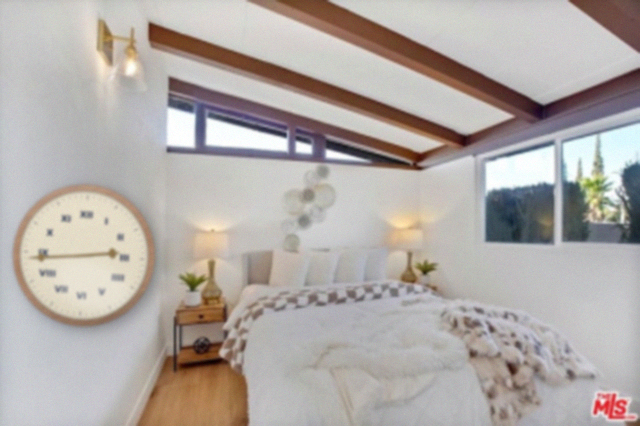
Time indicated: 2:44
